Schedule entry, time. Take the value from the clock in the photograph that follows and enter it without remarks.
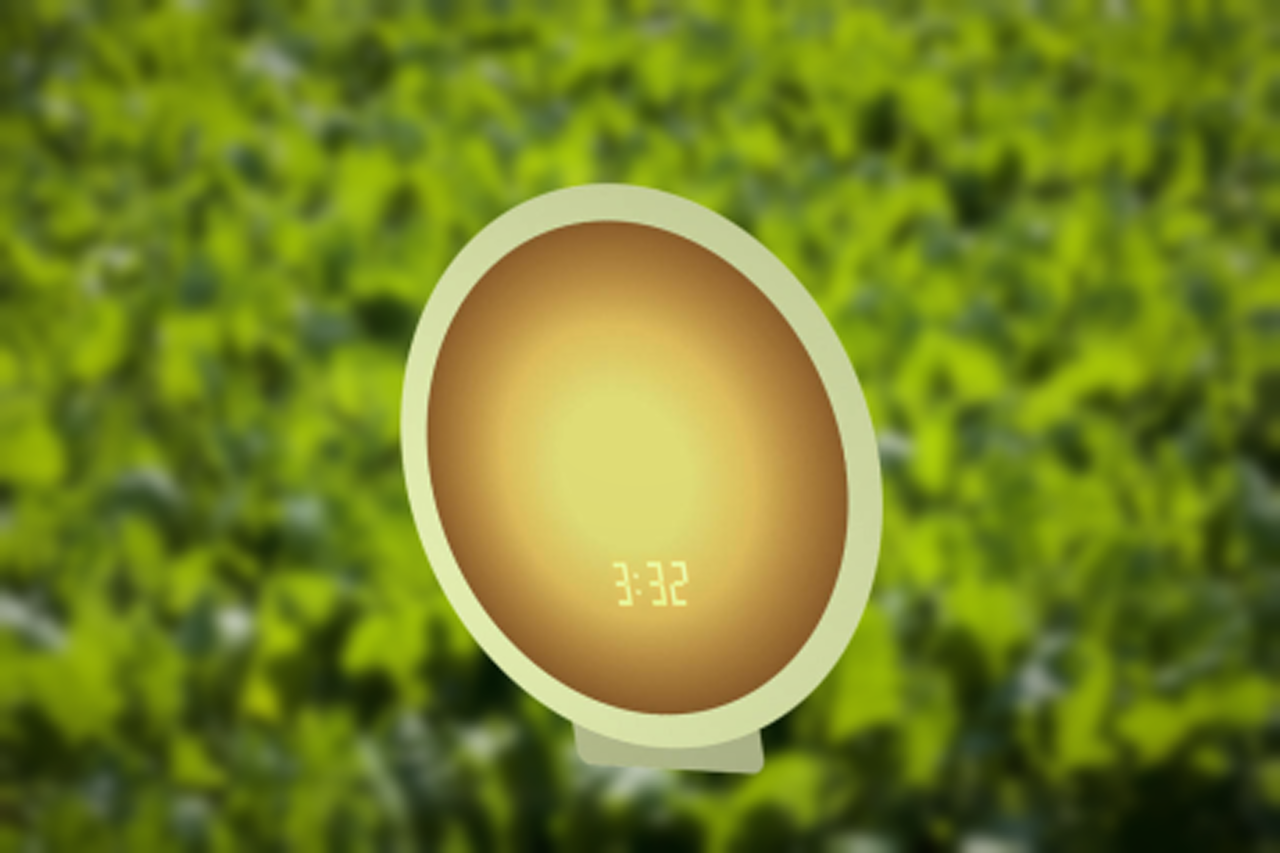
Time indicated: 3:32
